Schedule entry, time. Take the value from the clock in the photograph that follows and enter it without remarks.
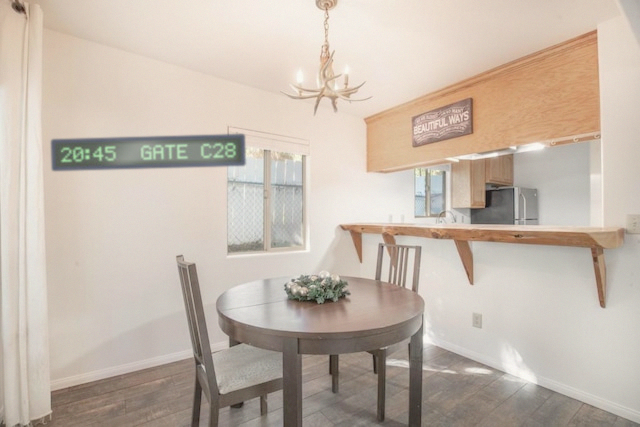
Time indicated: 20:45
